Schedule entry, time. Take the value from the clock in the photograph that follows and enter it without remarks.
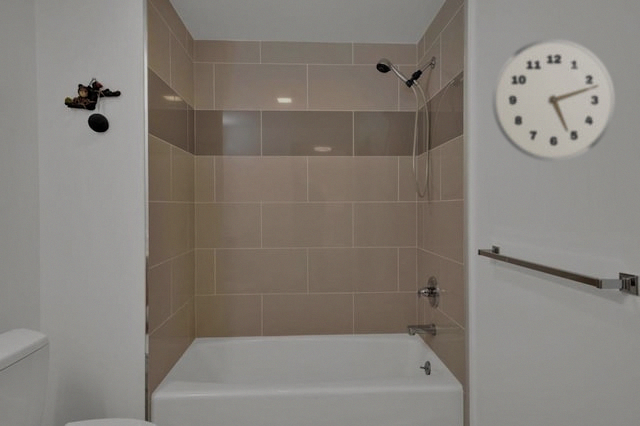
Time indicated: 5:12
